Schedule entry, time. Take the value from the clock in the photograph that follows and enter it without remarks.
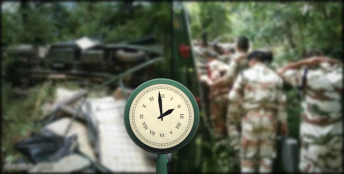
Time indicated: 1:59
